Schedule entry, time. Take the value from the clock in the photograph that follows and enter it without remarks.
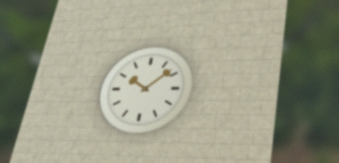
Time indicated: 10:08
